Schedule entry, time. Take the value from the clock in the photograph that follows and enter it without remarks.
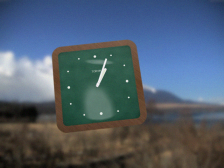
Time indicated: 1:04
